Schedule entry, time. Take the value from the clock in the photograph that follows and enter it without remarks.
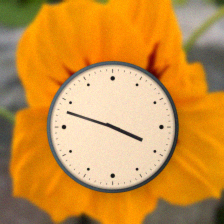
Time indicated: 3:48
